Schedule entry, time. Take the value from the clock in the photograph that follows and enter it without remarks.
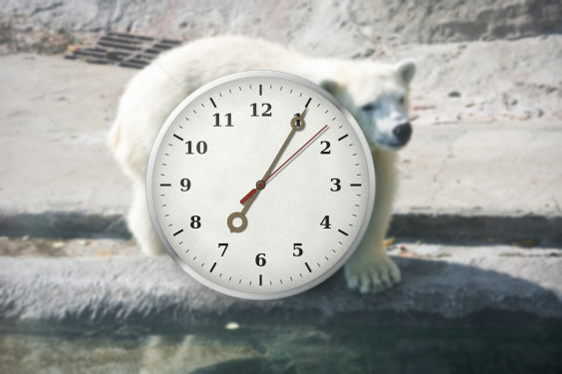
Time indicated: 7:05:08
